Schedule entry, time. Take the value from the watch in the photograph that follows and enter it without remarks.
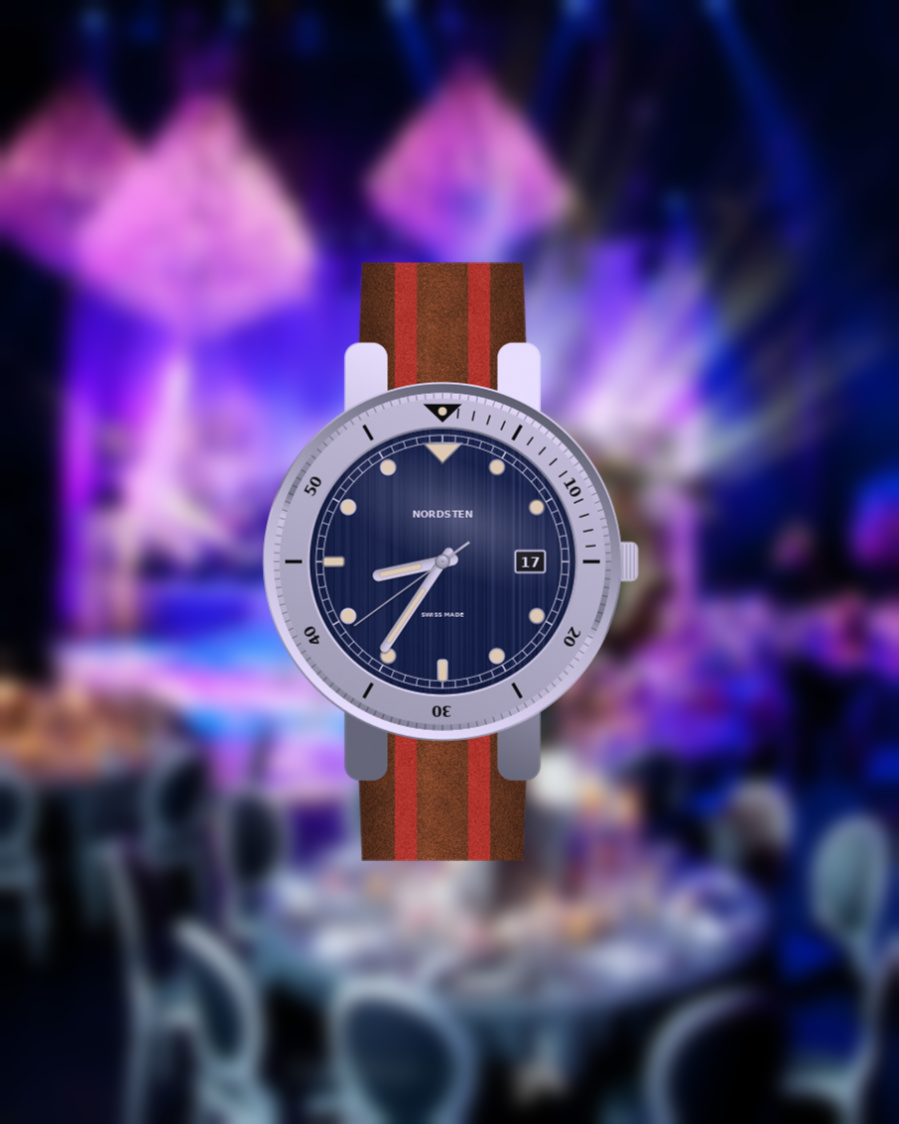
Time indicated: 8:35:39
